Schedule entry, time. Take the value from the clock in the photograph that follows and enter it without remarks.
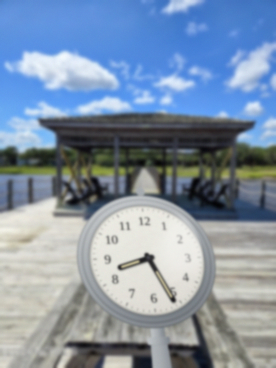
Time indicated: 8:26
